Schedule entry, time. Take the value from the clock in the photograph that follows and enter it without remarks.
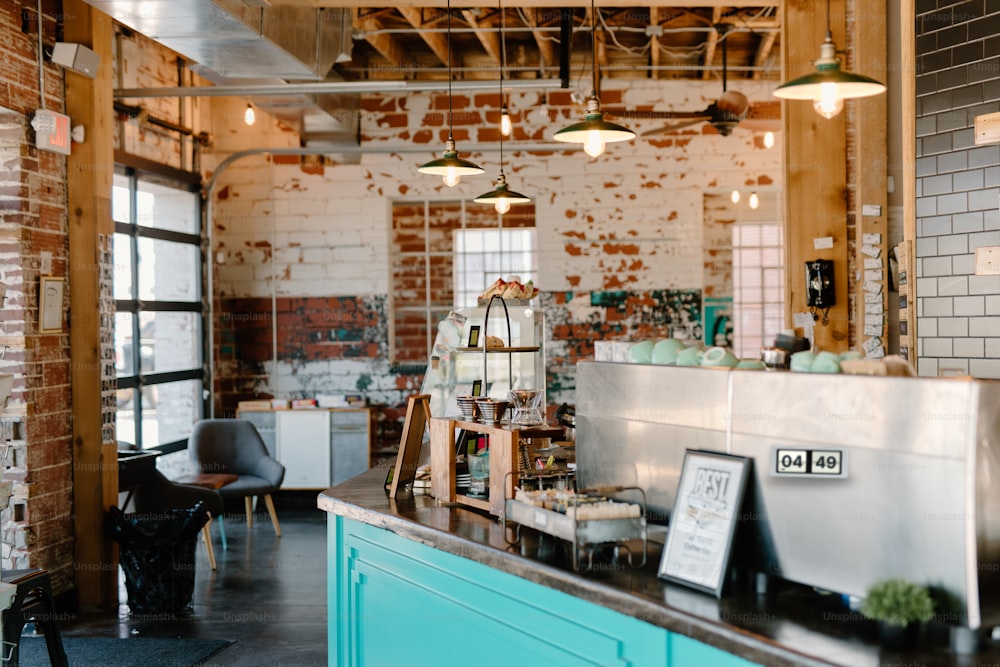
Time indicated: 4:49
